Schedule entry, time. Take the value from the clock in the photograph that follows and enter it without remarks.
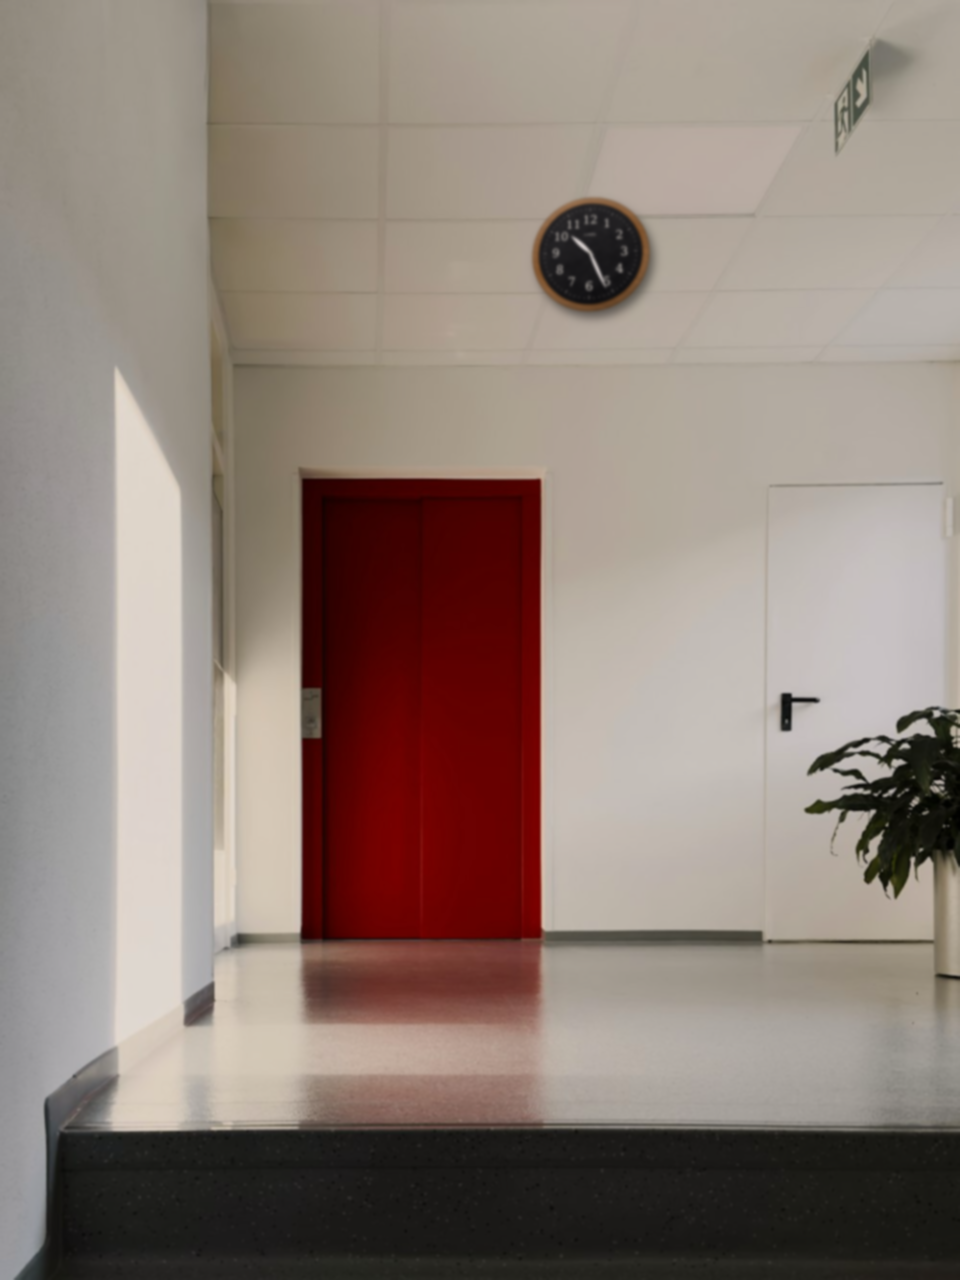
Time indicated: 10:26
